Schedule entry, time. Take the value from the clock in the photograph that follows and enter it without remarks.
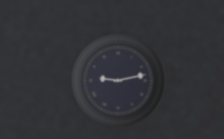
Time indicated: 9:13
